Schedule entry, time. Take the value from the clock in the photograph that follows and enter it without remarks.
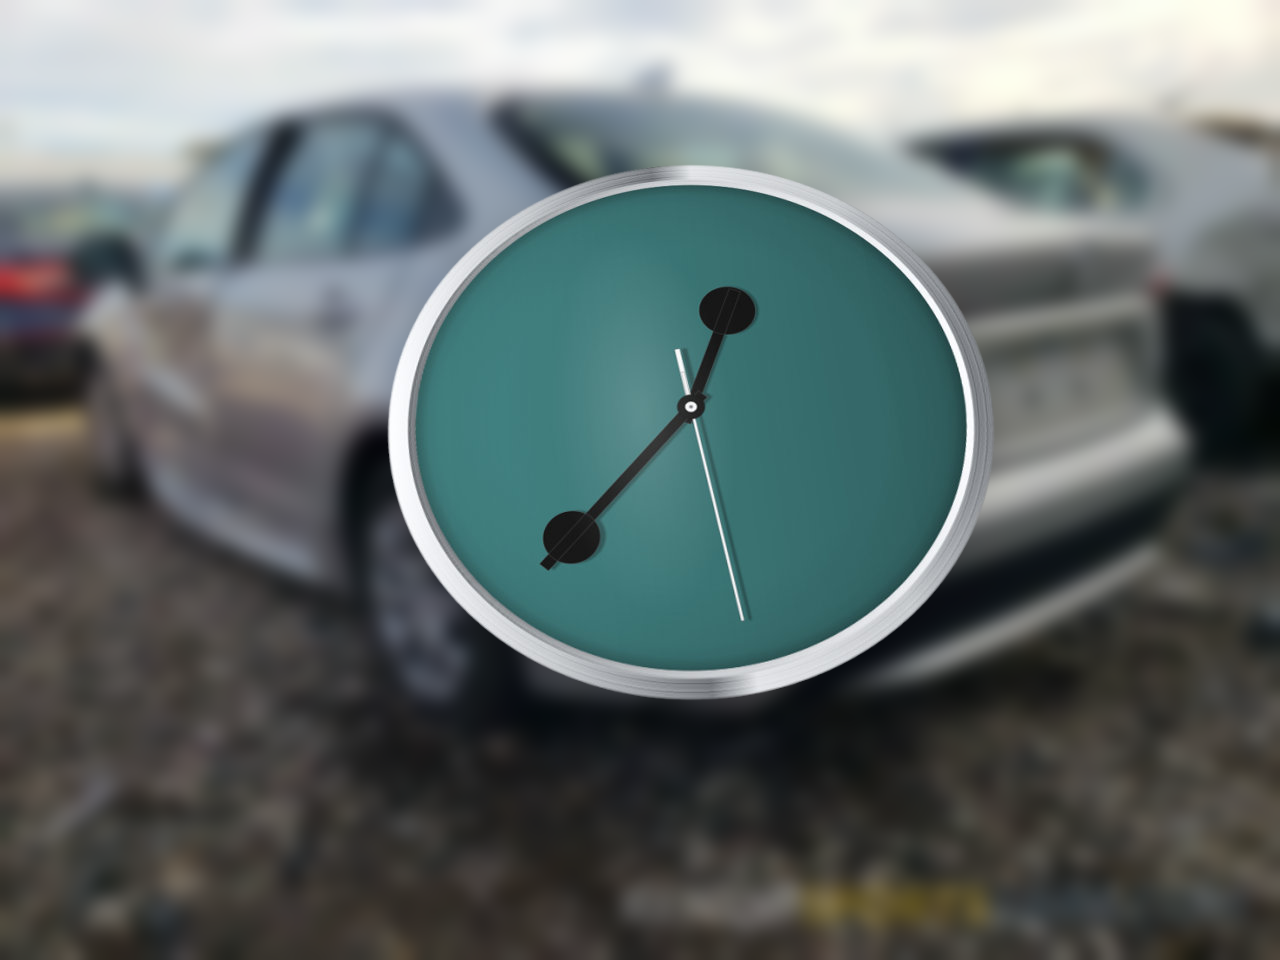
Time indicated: 12:36:28
